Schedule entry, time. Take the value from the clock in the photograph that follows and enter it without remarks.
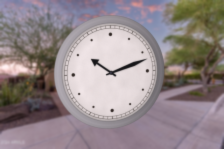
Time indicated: 10:12
